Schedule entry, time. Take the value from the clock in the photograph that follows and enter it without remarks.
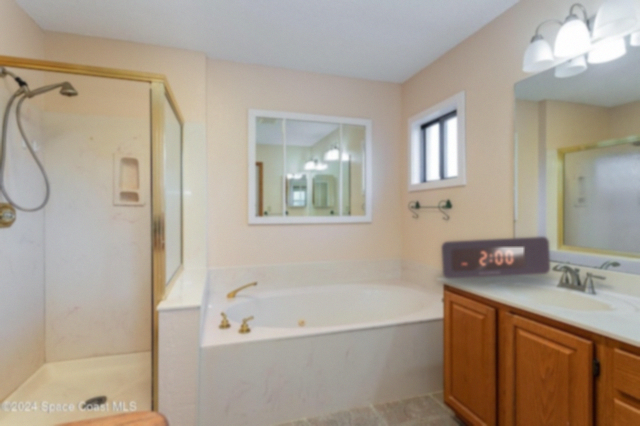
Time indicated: 2:00
